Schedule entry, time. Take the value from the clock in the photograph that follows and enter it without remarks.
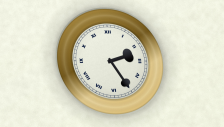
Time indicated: 2:25
